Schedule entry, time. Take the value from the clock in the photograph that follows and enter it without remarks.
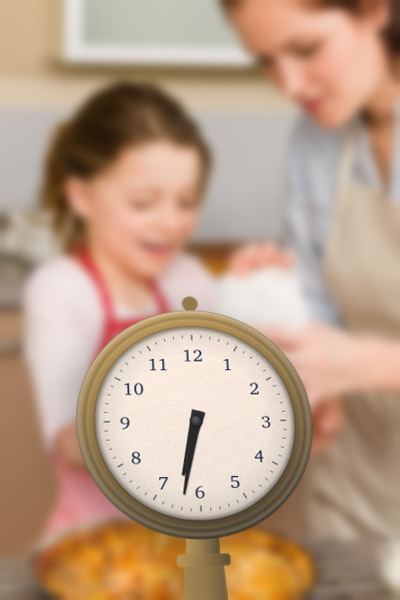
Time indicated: 6:32
